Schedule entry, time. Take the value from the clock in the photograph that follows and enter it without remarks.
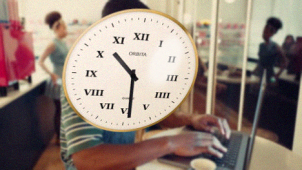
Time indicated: 10:29
